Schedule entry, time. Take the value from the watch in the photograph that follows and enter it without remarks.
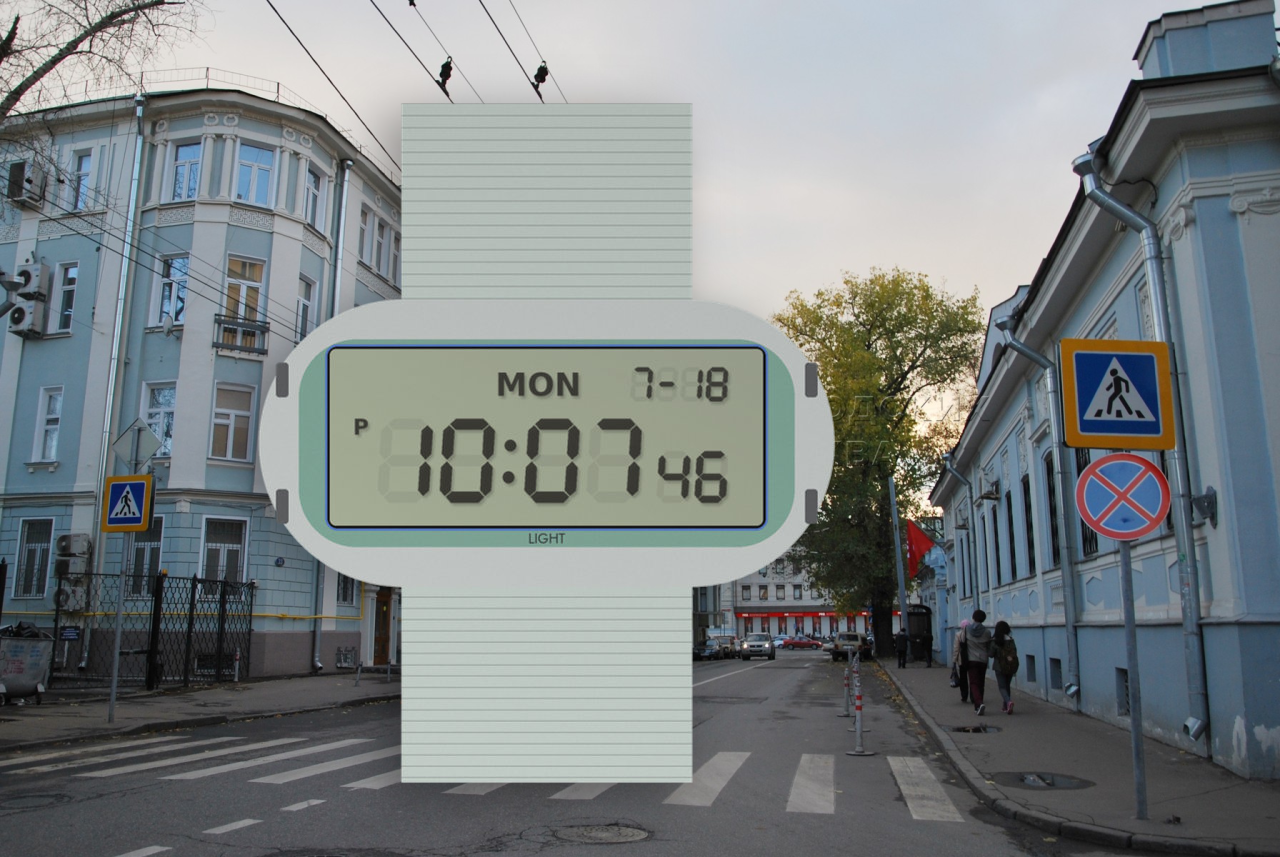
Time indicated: 10:07:46
